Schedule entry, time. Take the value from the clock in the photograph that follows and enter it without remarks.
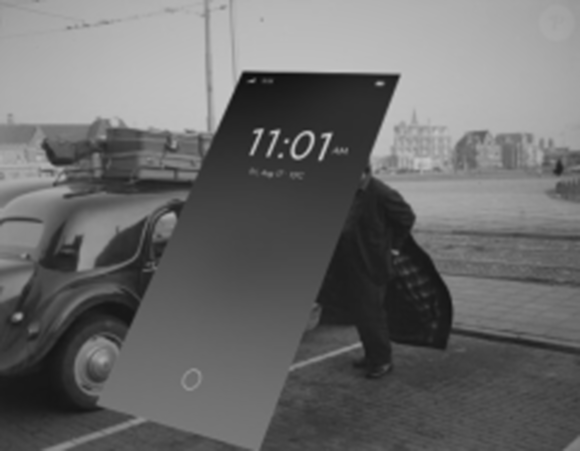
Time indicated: 11:01
